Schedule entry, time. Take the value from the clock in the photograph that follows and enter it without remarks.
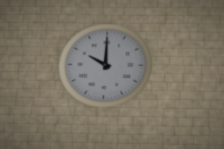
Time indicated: 10:00
